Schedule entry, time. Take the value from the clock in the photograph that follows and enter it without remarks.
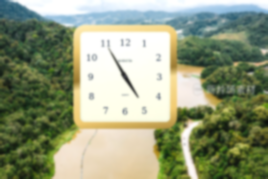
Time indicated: 4:55
